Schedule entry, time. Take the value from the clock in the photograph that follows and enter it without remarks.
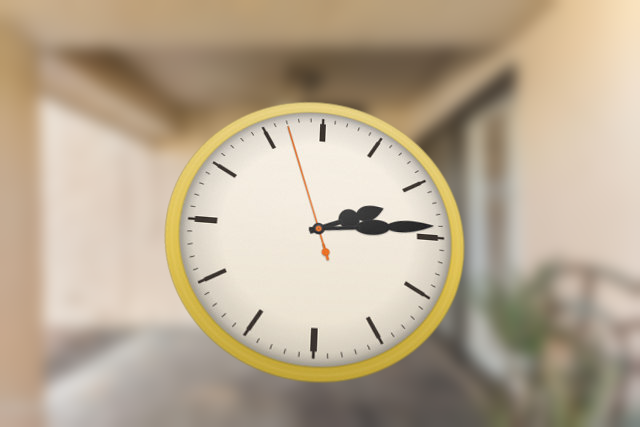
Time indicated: 2:13:57
